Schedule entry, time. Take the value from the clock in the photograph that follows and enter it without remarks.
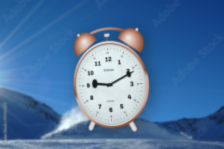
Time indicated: 9:11
